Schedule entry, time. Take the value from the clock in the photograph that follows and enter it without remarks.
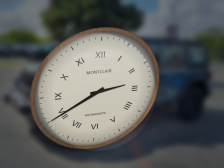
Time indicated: 2:40
